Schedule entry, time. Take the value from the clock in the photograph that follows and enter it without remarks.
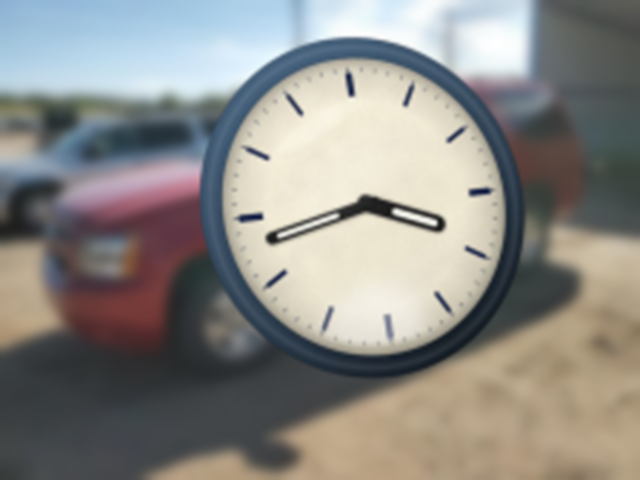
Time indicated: 3:43
